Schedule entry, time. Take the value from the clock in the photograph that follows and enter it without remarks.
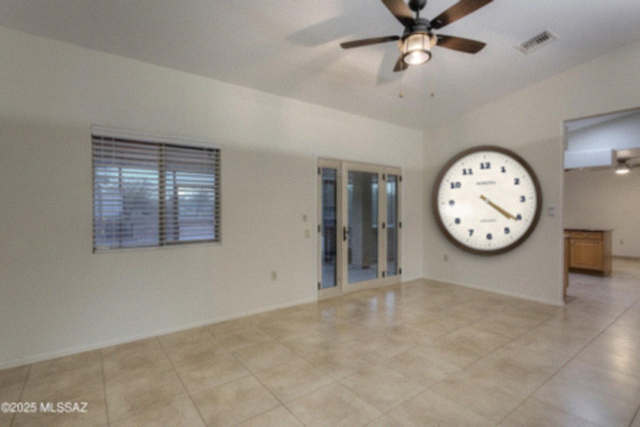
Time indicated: 4:21
